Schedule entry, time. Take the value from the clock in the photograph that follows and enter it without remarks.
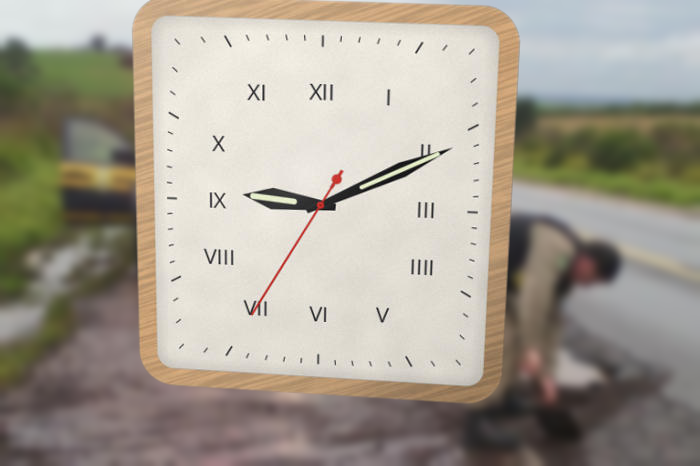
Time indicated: 9:10:35
